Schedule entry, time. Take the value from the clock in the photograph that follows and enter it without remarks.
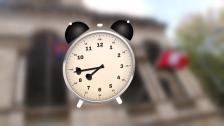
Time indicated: 7:44
